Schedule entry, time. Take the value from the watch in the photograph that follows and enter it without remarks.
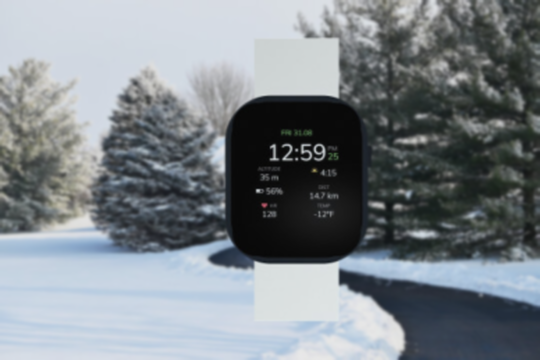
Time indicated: 12:59
